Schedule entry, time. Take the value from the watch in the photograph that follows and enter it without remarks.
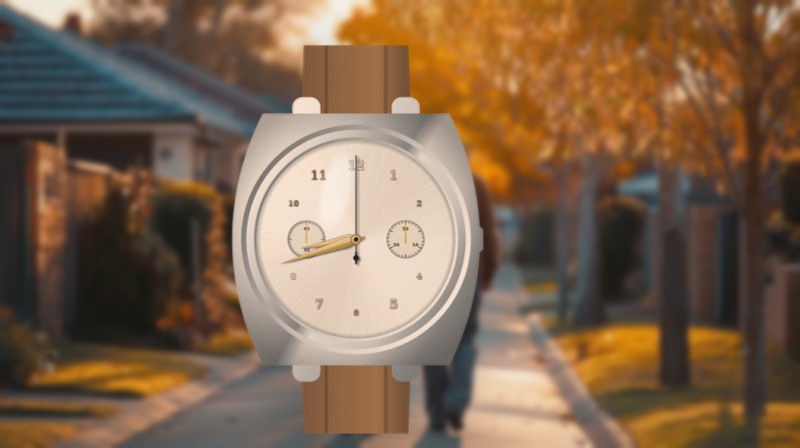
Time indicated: 8:42
